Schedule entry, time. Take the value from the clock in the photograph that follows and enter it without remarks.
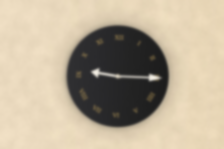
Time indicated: 9:15
